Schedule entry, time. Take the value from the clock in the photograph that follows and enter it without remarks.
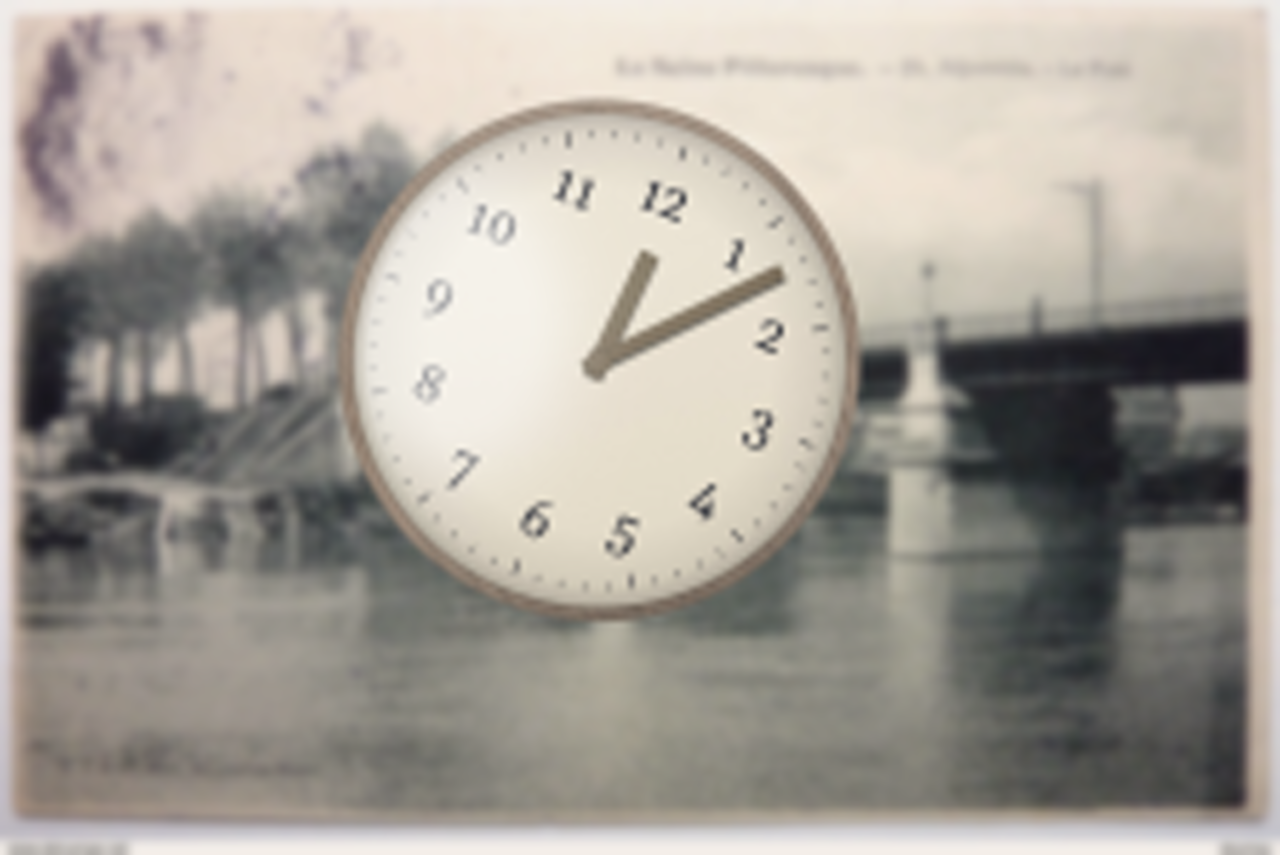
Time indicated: 12:07
